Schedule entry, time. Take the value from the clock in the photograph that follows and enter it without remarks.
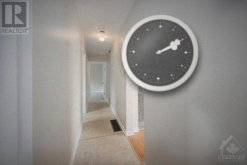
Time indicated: 2:10
